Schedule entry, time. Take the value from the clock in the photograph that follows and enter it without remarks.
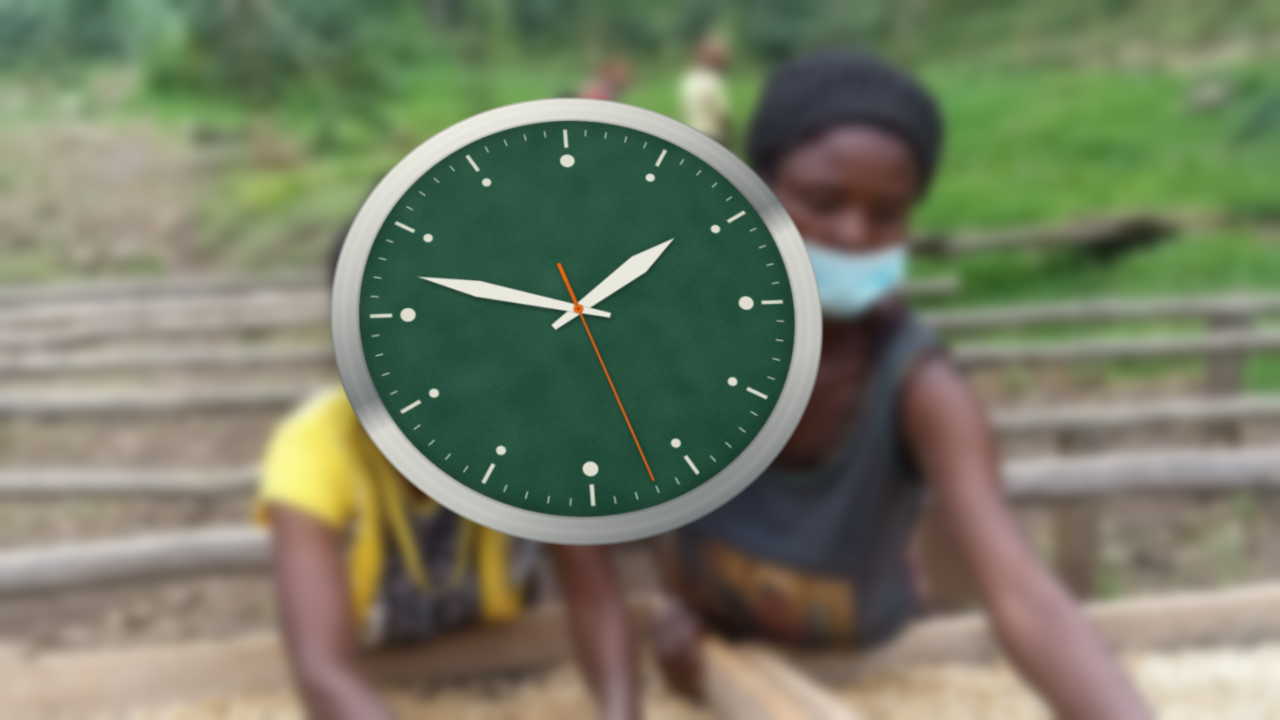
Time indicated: 1:47:27
